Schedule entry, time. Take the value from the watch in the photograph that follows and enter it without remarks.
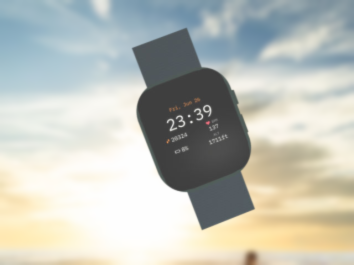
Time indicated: 23:39
